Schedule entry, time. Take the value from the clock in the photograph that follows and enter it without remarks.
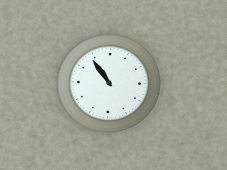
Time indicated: 10:54
